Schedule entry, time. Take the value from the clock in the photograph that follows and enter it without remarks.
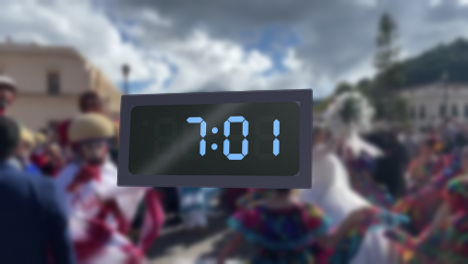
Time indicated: 7:01
